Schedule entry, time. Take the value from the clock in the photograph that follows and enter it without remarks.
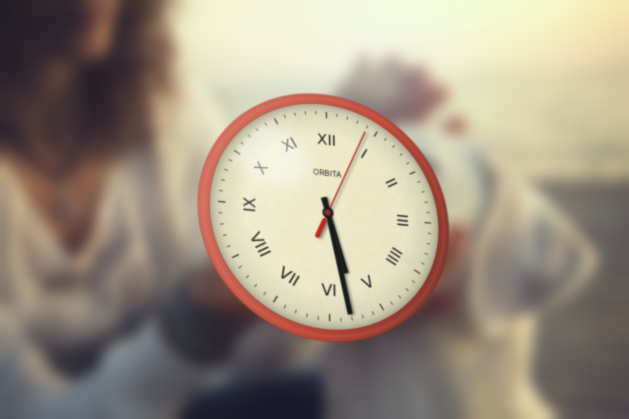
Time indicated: 5:28:04
